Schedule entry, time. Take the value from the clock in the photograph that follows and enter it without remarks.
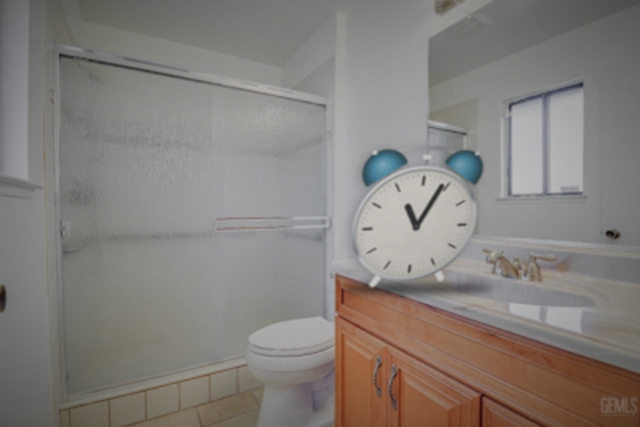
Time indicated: 11:04
